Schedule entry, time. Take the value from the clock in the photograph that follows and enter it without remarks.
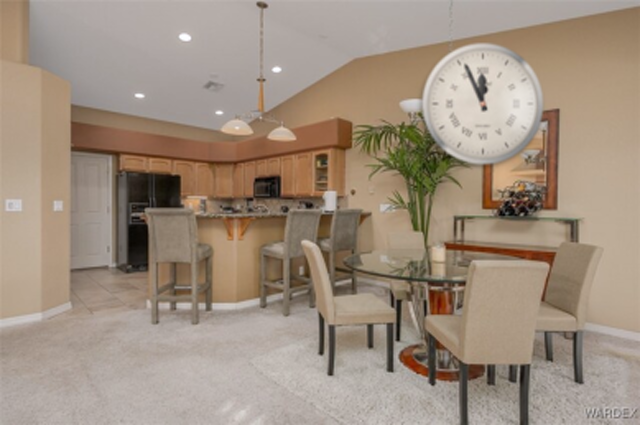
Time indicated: 11:56
